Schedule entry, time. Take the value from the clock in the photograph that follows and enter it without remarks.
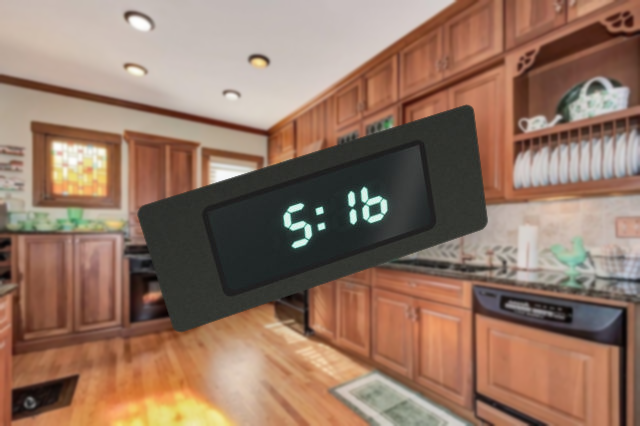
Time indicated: 5:16
